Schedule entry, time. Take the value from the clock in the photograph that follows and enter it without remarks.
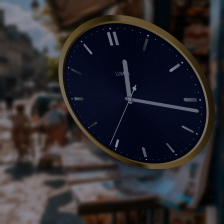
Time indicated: 12:16:36
